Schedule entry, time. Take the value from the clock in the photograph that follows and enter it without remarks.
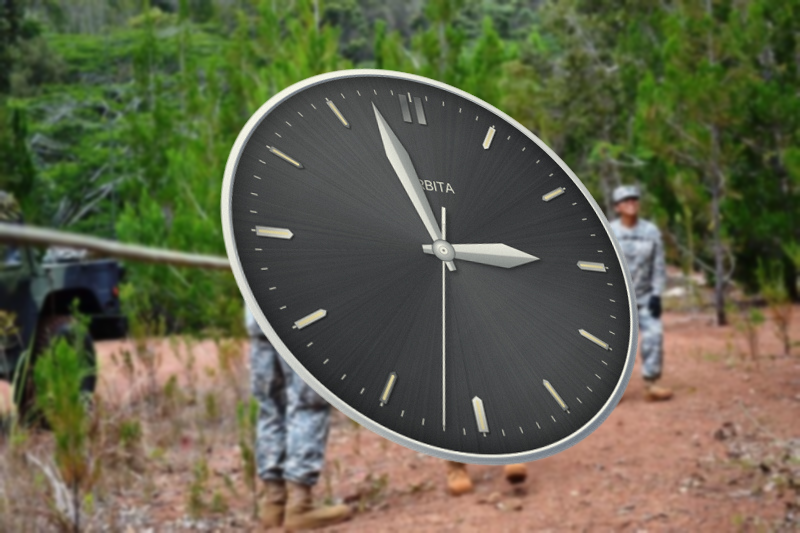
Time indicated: 2:57:32
